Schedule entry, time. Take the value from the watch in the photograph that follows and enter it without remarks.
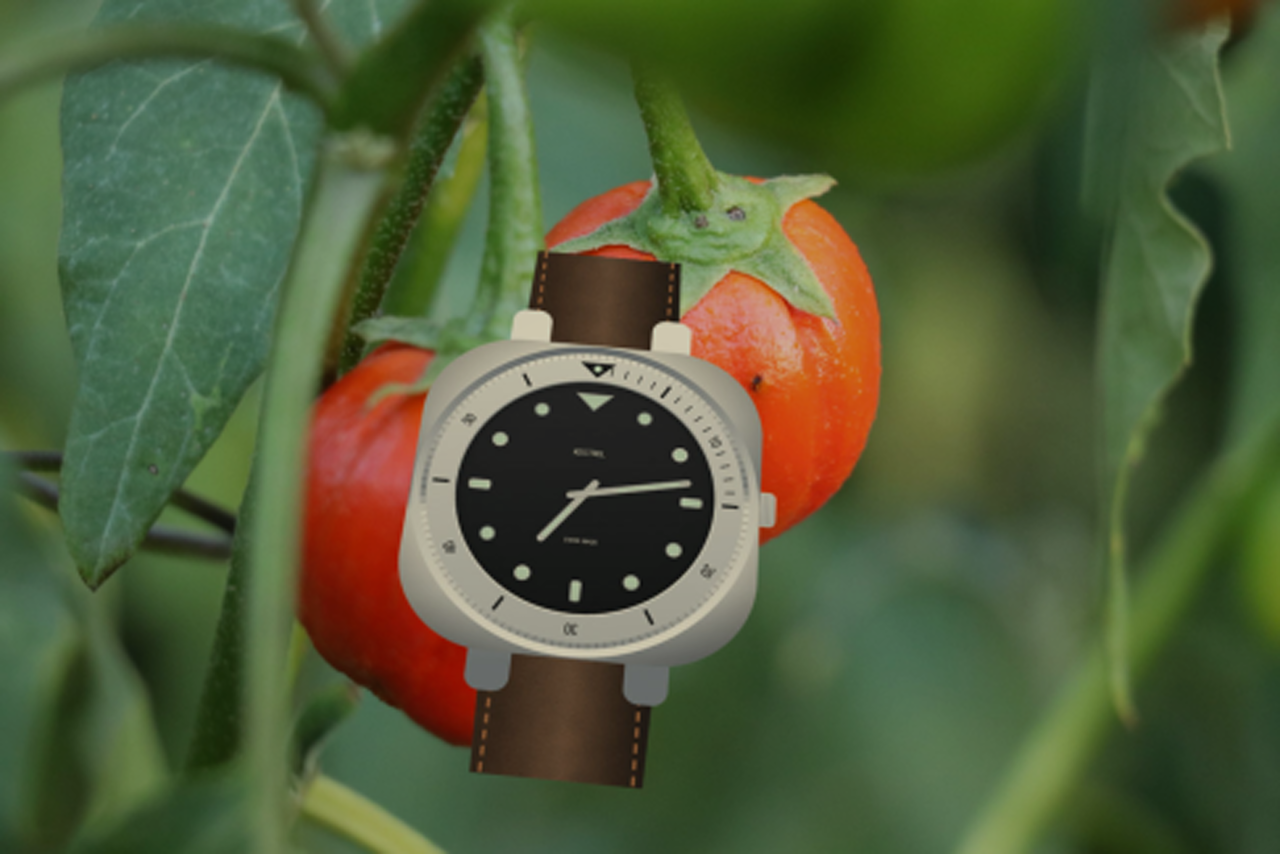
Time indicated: 7:13
